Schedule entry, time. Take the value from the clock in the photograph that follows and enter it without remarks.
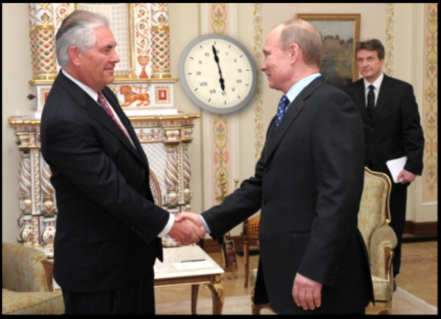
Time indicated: 5:59
